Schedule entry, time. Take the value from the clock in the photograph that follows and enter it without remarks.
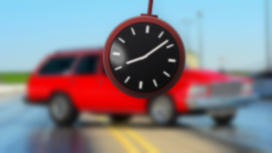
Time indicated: 8:08
